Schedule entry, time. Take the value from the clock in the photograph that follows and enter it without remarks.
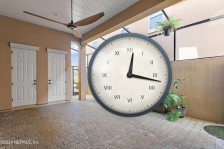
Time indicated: 12:17
